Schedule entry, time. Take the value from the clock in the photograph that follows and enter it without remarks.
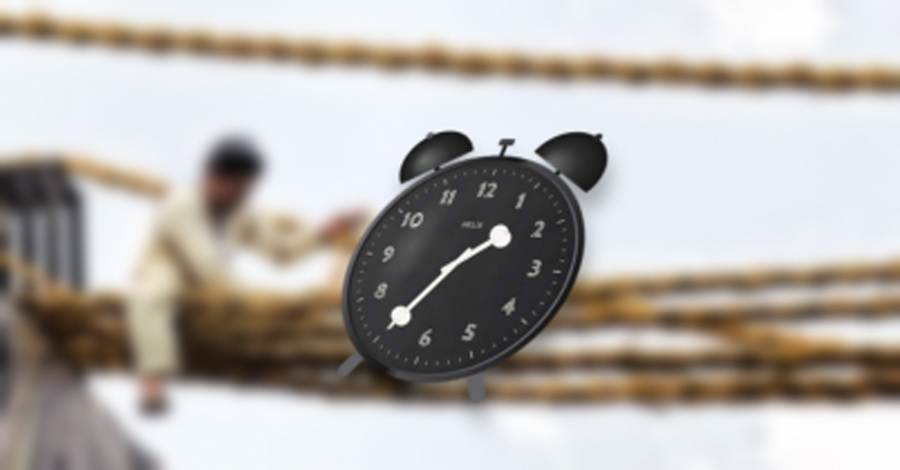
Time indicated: 1:35
